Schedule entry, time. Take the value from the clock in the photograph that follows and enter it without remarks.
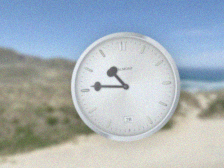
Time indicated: 10:46
